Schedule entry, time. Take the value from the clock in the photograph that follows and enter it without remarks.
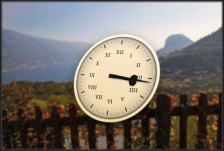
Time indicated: 3:16
